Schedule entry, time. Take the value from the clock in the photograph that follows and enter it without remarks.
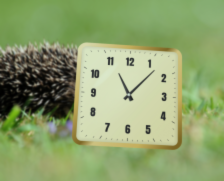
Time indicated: 11:07
